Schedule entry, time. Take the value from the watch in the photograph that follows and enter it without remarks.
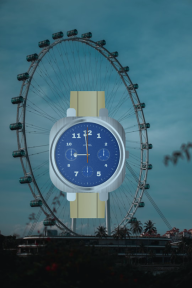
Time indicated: 8:59
